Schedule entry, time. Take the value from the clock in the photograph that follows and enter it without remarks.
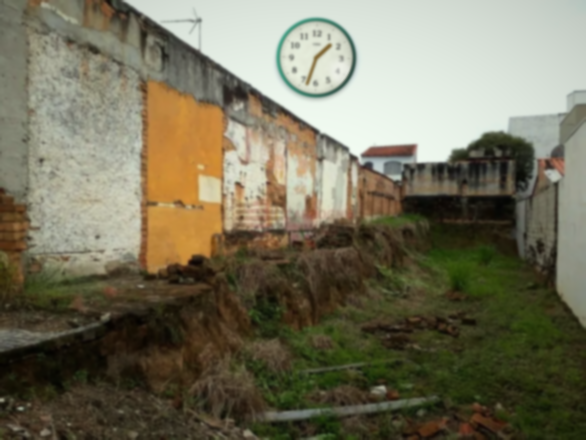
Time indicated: 1:33
